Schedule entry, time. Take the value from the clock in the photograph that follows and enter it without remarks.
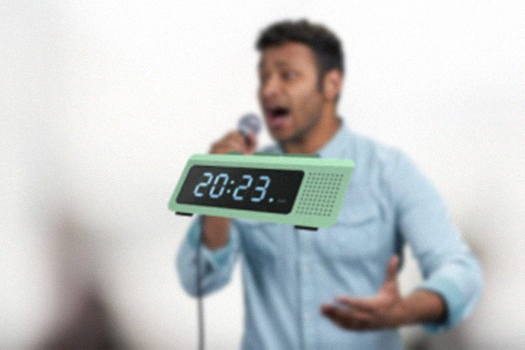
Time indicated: 20:23
